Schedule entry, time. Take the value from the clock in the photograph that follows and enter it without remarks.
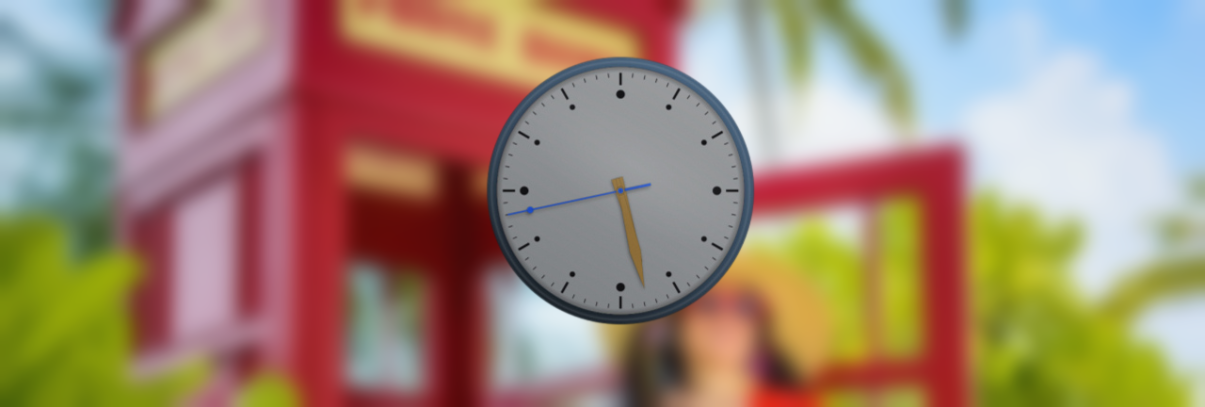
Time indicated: 5:27:43
